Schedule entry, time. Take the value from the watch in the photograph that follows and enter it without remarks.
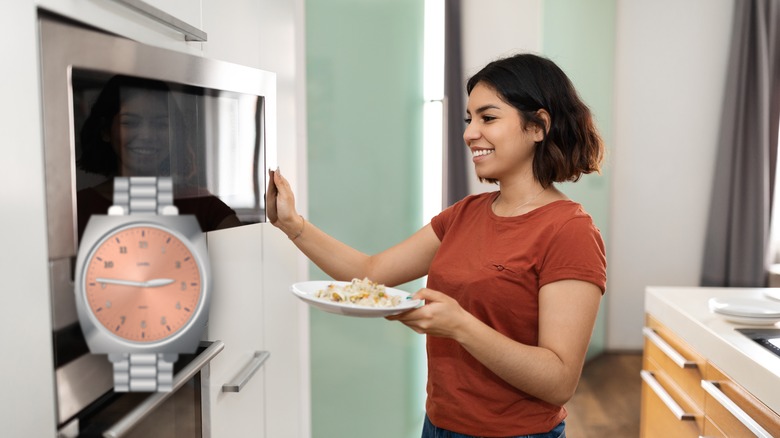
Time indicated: 2:46
